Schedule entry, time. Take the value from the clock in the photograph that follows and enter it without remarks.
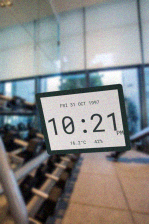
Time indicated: 10:21
